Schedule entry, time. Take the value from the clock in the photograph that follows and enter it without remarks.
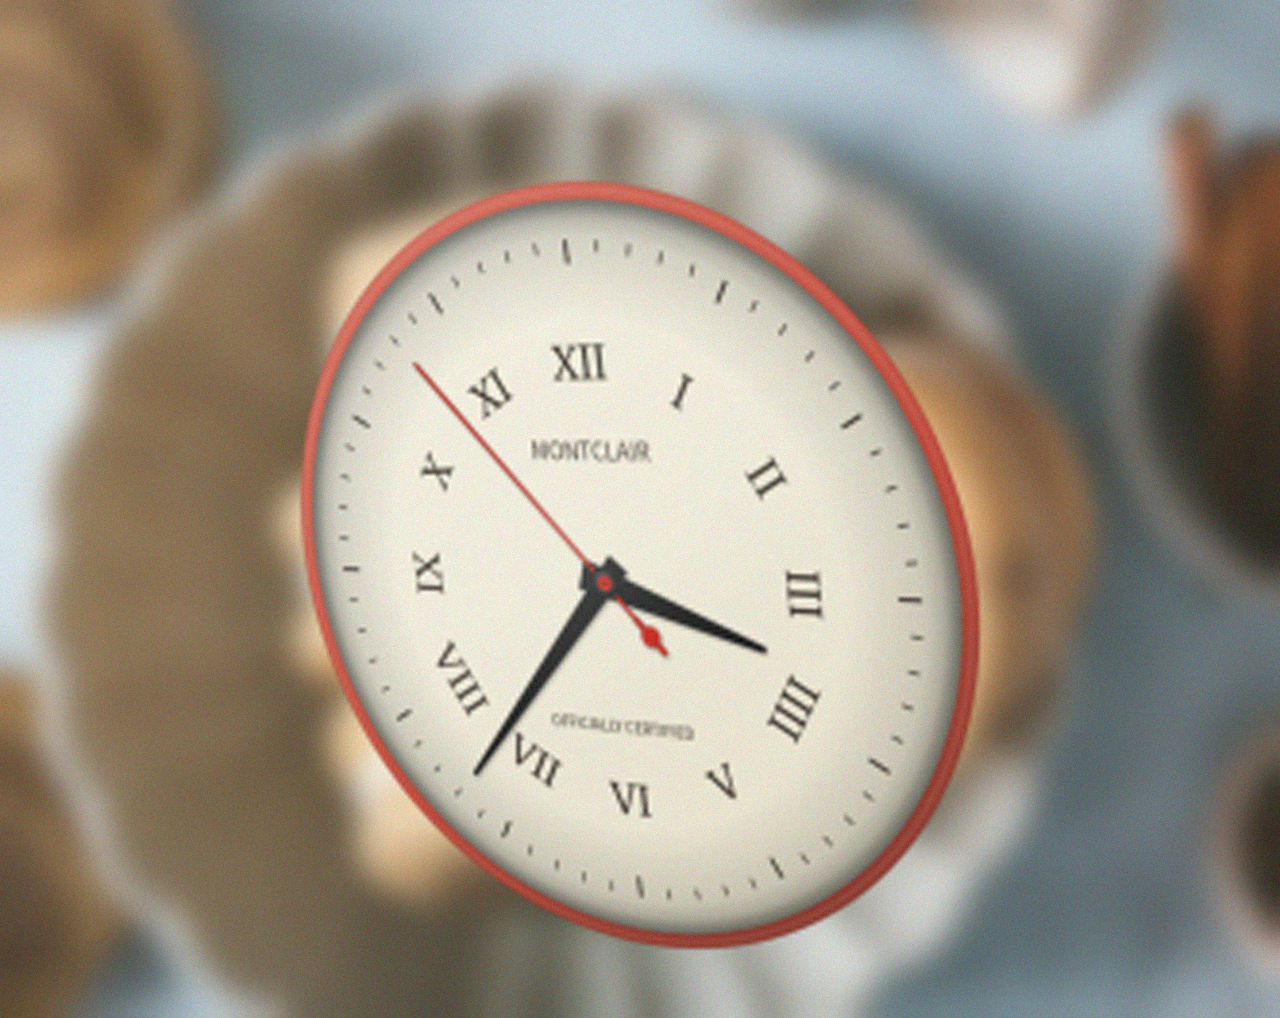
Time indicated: 3:36:53
